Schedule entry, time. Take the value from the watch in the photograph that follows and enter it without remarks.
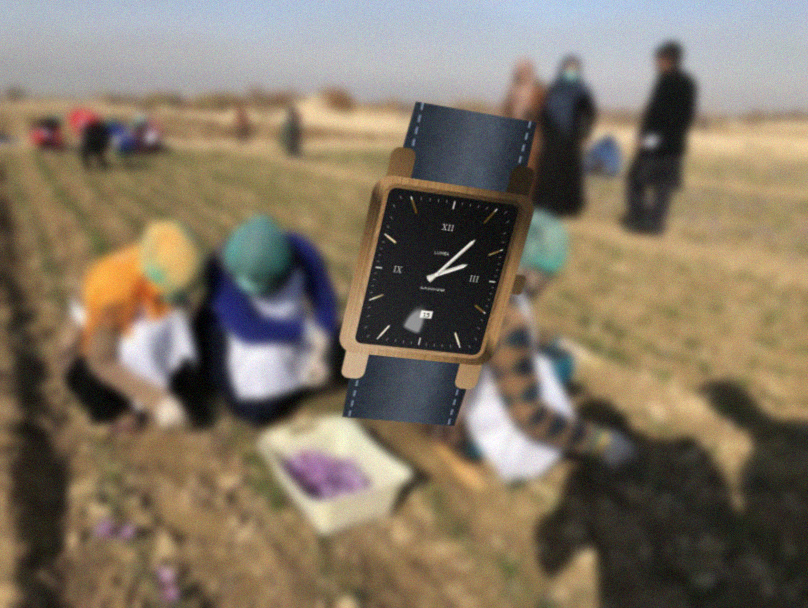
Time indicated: 2:06
